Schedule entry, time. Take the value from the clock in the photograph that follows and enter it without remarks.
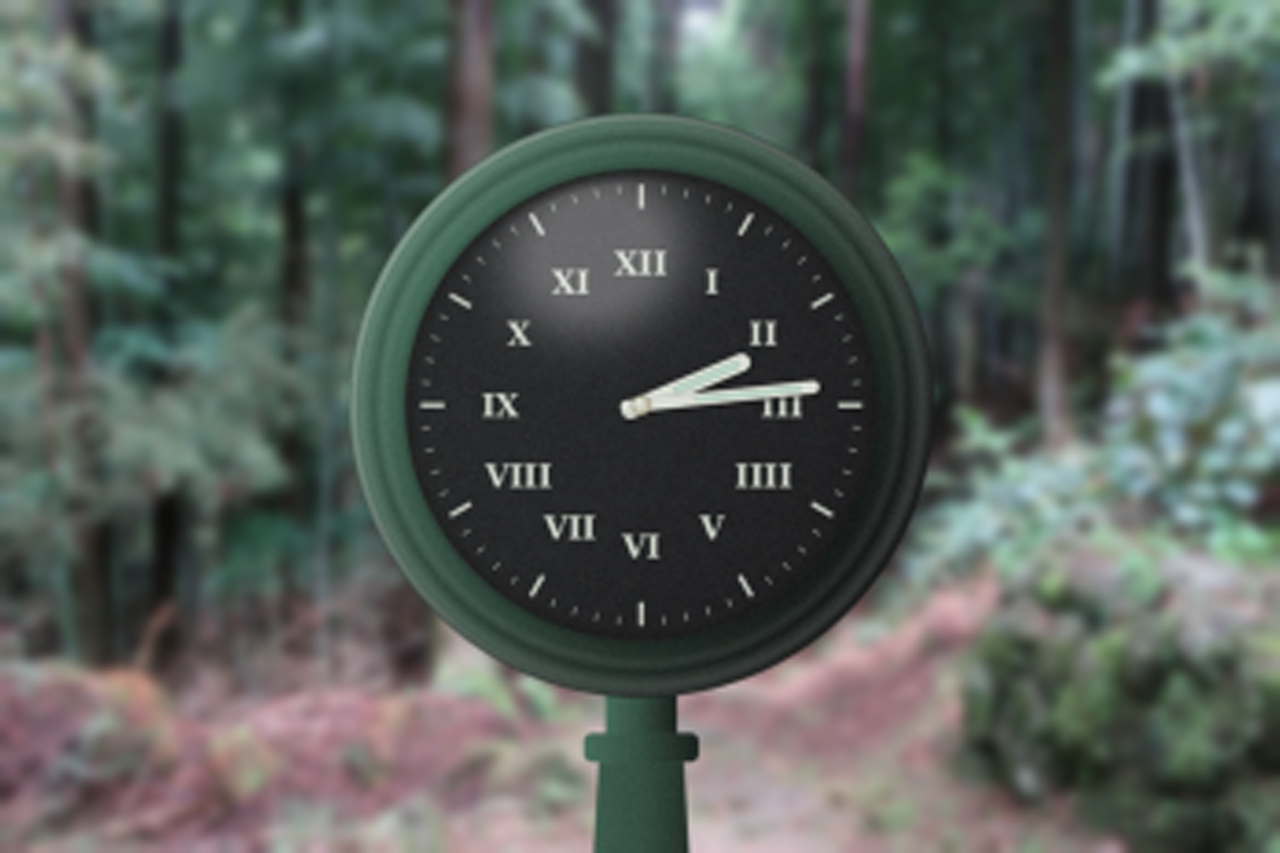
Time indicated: 2:14
